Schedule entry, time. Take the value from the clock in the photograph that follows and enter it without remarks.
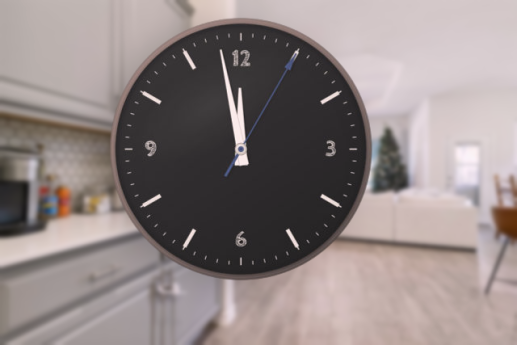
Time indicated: 11:58:05
